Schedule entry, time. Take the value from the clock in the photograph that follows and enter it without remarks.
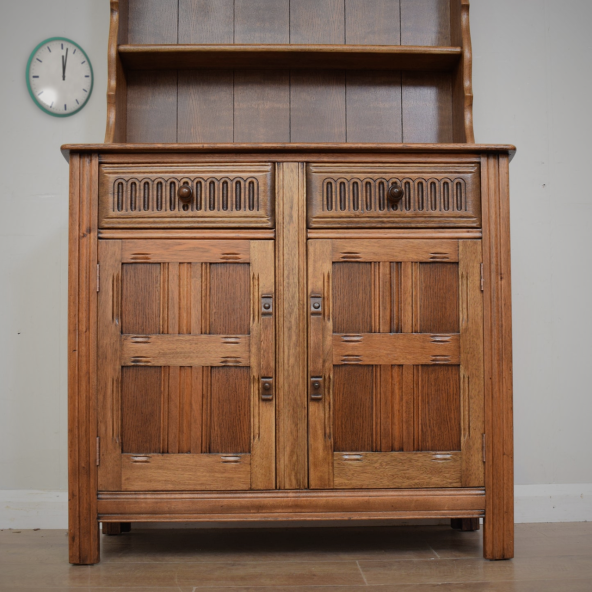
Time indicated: 12:02
